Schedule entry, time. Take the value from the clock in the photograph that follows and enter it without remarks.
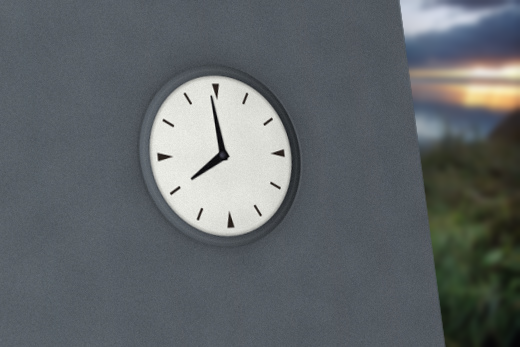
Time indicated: 7:59
